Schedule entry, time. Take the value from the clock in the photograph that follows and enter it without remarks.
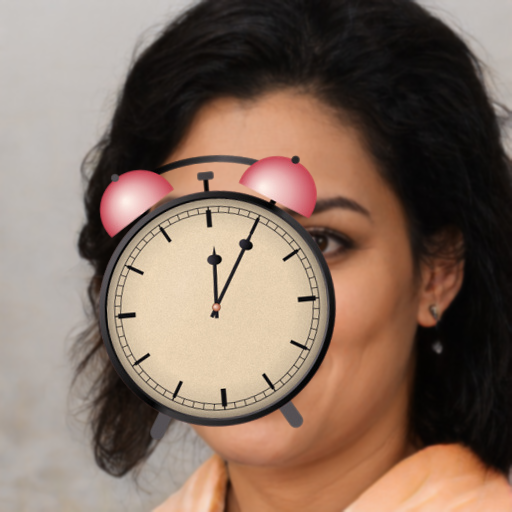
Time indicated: 12:05
